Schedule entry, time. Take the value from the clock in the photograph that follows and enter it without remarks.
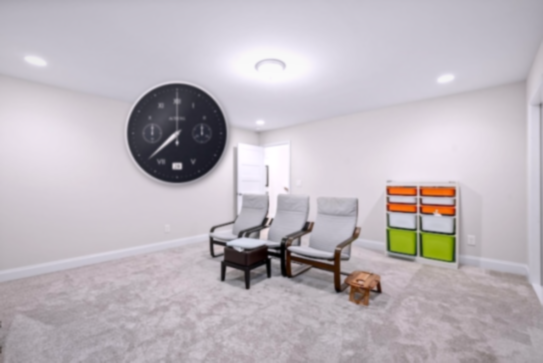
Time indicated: 7:38
